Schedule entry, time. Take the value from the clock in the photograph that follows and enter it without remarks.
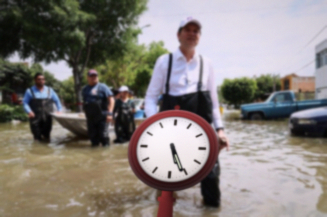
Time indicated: 5:26
